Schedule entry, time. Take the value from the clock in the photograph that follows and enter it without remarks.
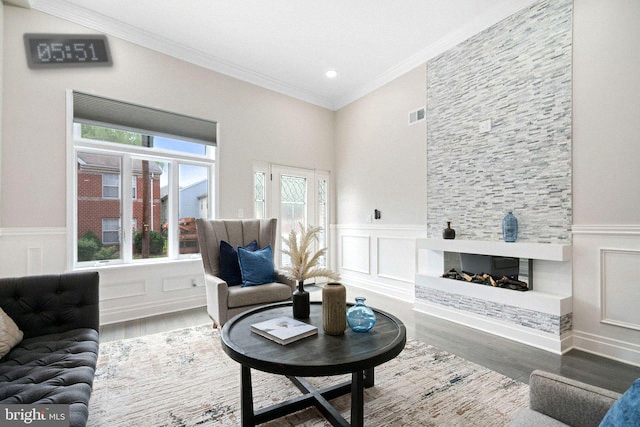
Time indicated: 5:51
